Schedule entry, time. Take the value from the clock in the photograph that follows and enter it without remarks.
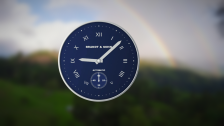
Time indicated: 9:08
